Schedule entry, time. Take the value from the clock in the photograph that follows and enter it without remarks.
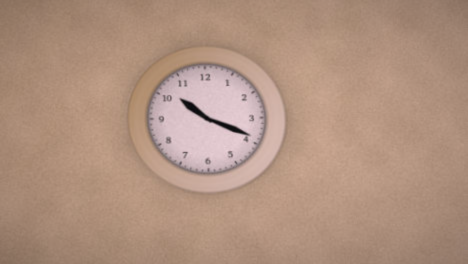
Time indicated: 10:19
